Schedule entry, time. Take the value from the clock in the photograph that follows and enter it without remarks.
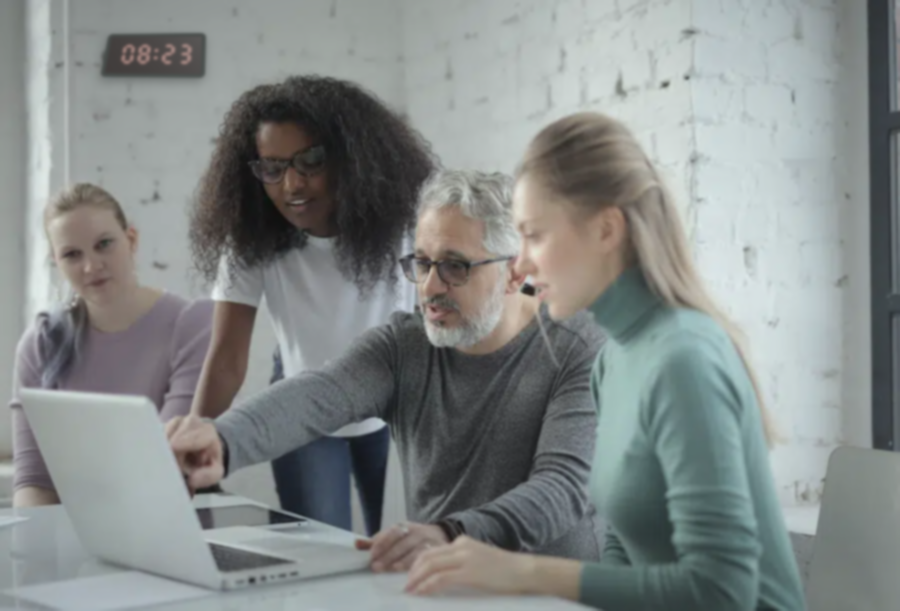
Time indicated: 8:23
